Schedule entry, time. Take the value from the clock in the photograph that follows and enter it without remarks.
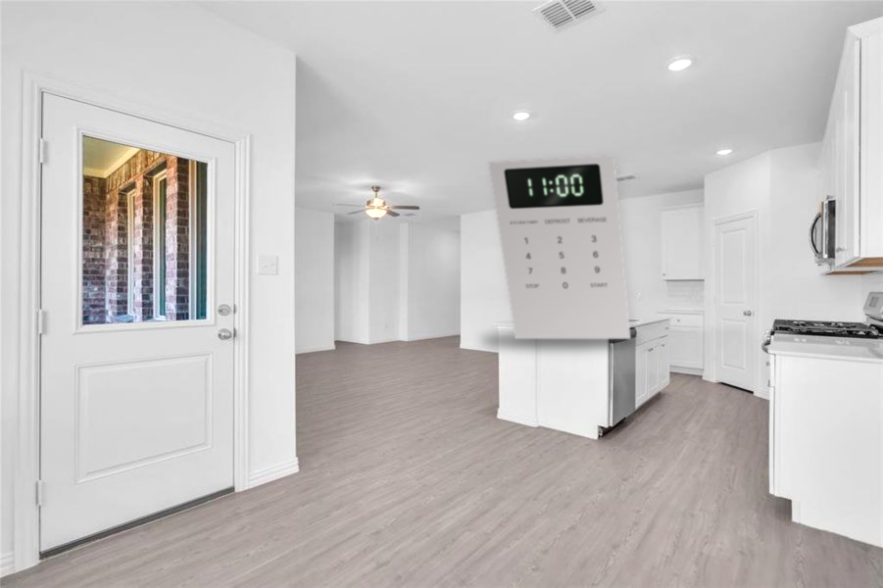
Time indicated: 11:00
